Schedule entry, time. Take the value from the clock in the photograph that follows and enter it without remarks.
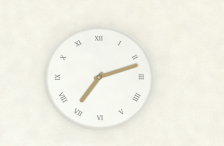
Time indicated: 7:12
